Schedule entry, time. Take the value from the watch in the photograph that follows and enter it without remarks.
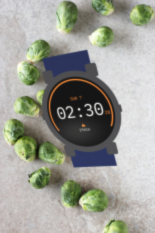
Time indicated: 2:30
